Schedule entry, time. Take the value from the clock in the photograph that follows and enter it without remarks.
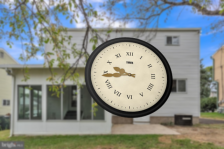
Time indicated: 9:44
